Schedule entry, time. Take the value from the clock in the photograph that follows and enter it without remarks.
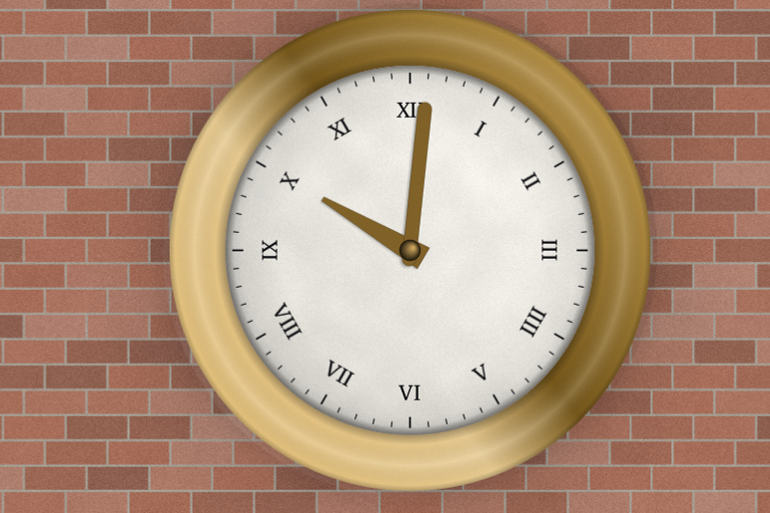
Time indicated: 10:01
